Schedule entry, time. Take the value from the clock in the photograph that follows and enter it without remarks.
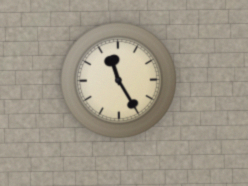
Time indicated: 11:25
